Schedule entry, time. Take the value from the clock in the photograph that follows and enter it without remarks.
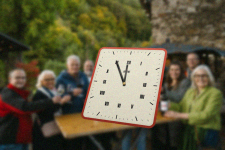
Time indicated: 11:55
